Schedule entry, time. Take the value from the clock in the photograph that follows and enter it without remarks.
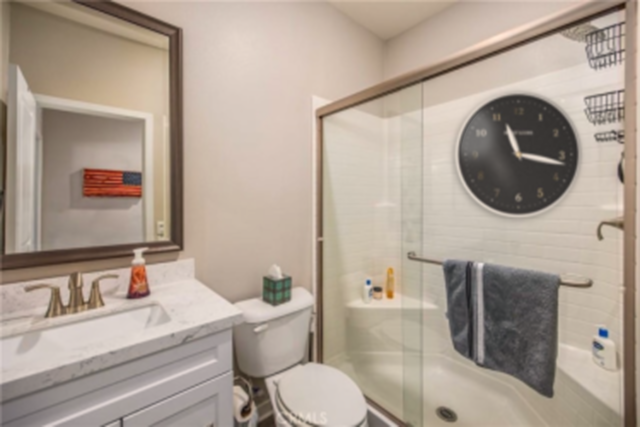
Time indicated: 11:17
